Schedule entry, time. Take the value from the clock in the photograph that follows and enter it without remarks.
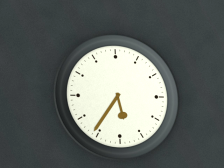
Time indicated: 5:36
